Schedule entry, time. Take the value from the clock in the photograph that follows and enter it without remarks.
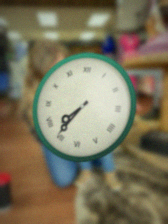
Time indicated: 7:36
